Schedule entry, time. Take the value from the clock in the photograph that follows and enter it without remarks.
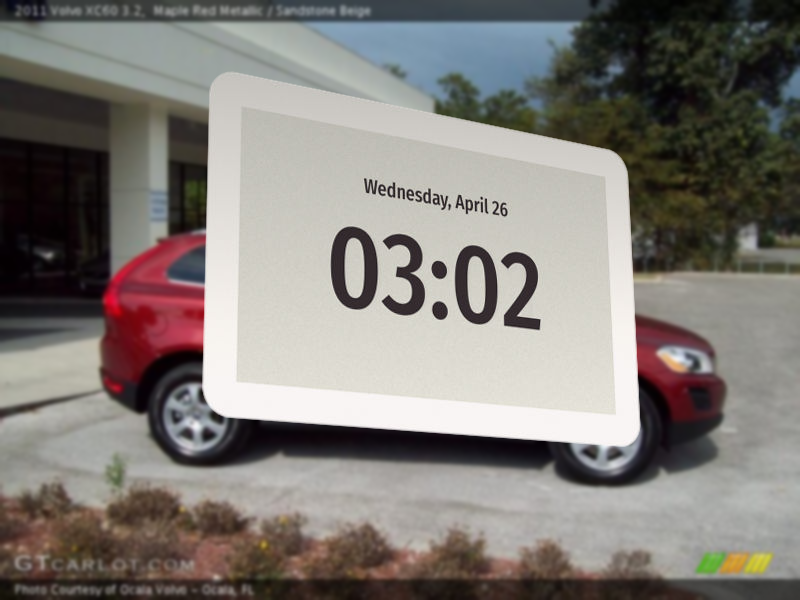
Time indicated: 3:02
